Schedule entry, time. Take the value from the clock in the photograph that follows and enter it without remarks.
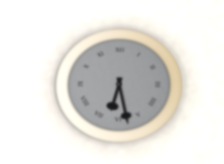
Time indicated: 6:28
